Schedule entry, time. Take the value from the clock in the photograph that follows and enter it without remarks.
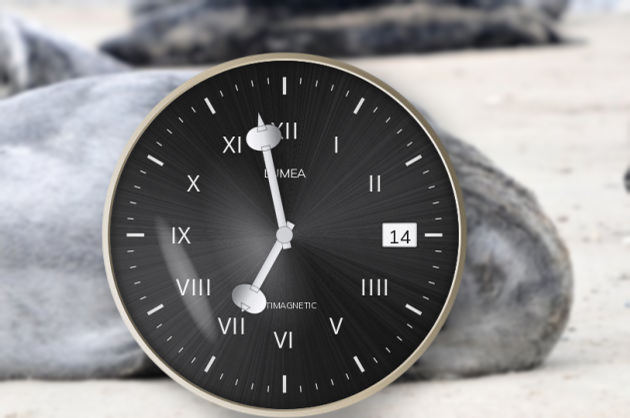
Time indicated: 6:58
